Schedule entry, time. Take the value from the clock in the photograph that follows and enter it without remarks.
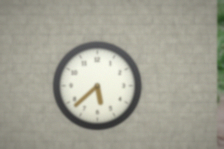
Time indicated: 5:38
